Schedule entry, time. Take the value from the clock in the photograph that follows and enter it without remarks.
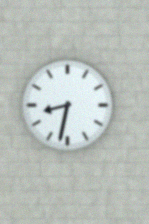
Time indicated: 8:32
